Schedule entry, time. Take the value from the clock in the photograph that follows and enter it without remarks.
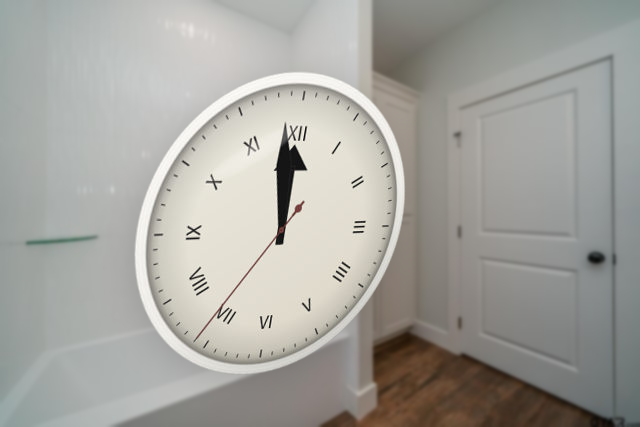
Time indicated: 11:58:36
